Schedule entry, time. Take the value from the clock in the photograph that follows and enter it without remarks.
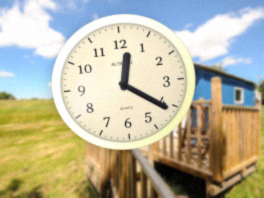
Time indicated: 12:21
